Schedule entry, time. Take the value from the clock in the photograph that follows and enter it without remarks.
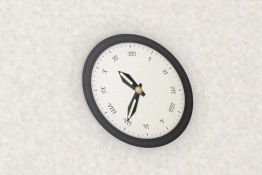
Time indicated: 10:35
